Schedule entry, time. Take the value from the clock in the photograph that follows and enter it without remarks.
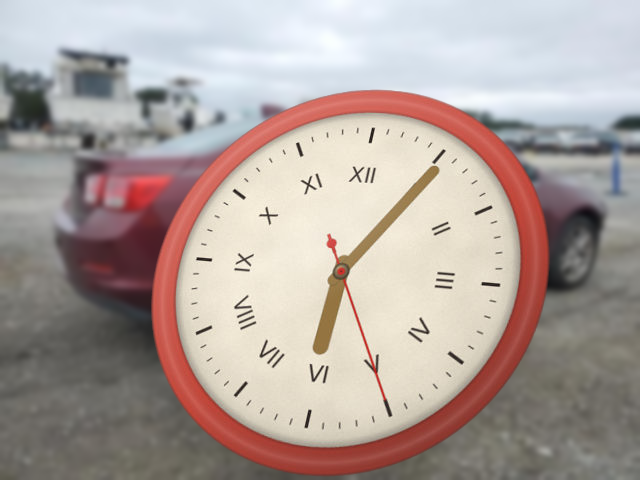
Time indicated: 6:05:25
